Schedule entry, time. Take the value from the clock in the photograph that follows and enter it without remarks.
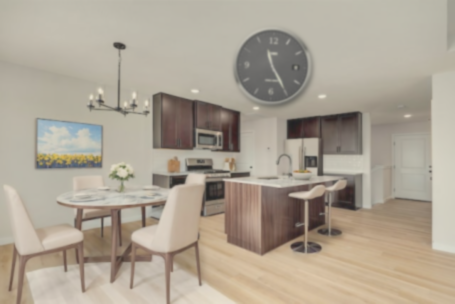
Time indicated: 11:25
